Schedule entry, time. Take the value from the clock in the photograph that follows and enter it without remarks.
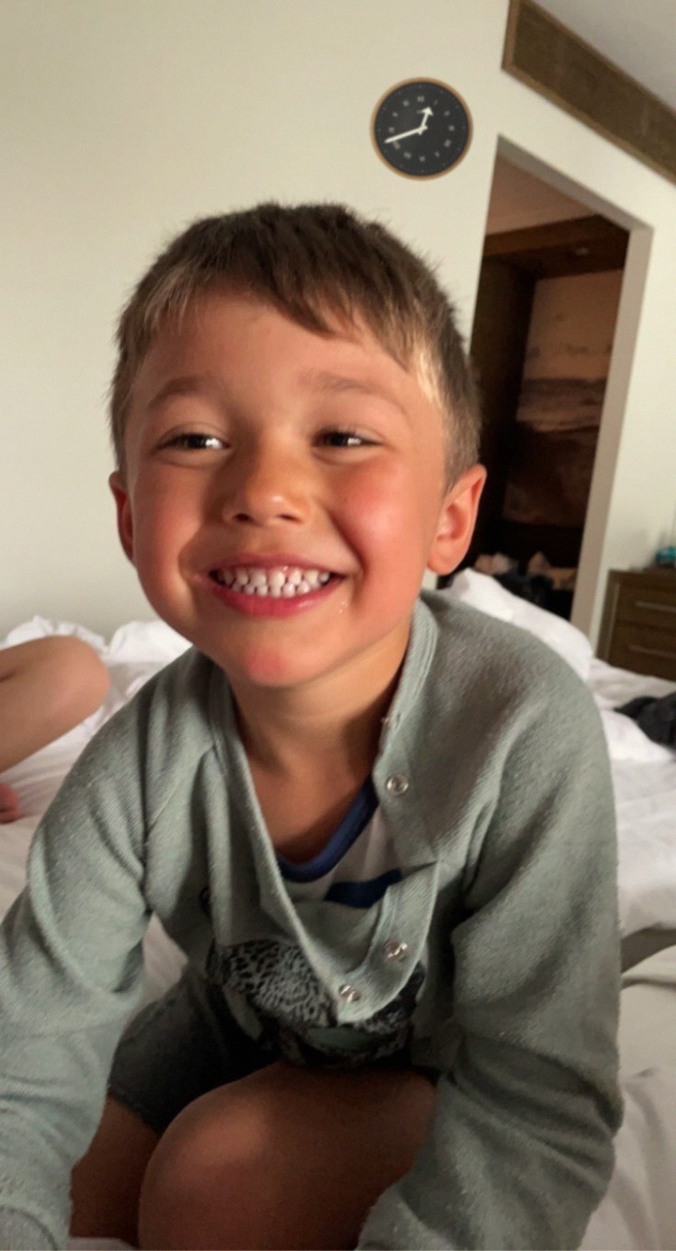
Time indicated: 12:42
